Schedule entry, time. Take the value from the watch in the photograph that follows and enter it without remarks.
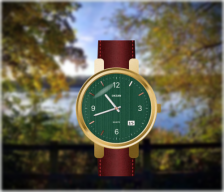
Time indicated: 10:42
